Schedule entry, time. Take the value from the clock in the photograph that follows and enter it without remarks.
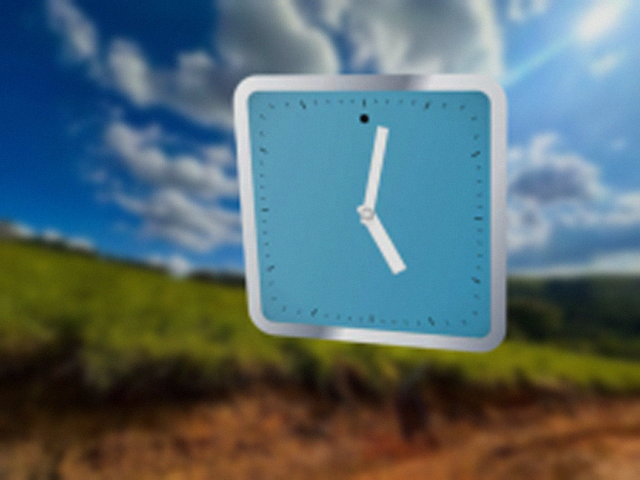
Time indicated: 5:02
